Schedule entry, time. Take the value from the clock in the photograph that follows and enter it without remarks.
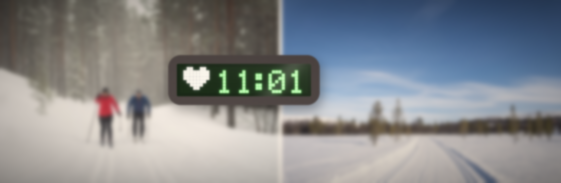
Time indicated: 11:01
